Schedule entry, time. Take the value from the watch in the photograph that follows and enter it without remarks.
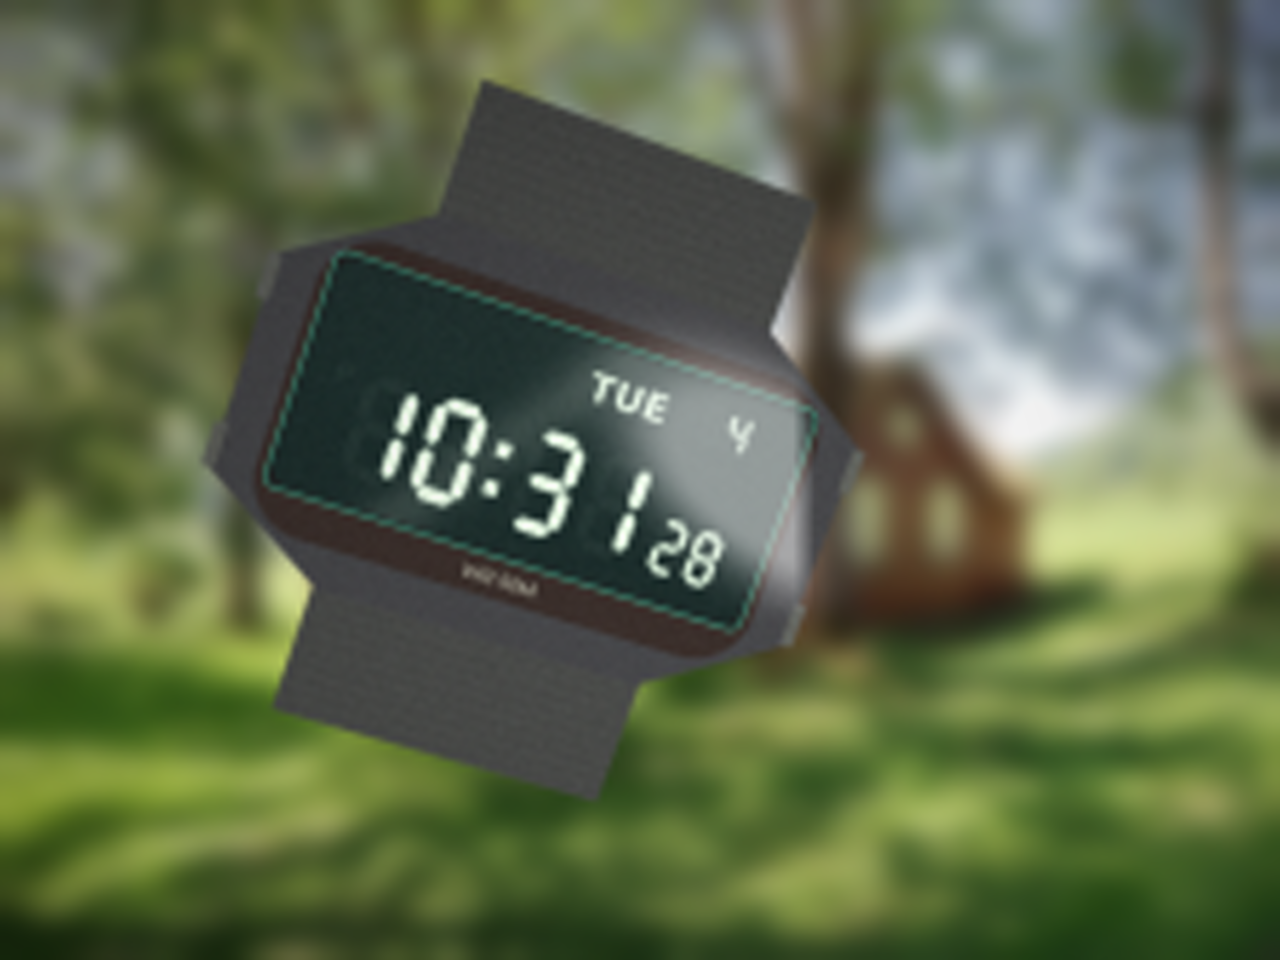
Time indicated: 10:31:28
